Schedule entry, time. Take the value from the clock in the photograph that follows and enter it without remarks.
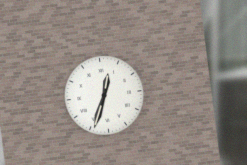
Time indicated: 12:34
